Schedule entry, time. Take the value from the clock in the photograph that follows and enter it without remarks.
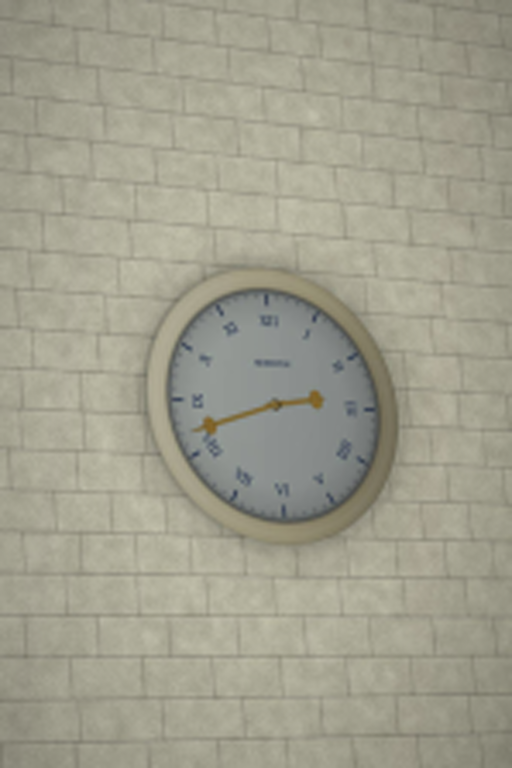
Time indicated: 2:42
